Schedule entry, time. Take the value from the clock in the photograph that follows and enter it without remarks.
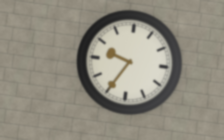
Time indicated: 9:35
